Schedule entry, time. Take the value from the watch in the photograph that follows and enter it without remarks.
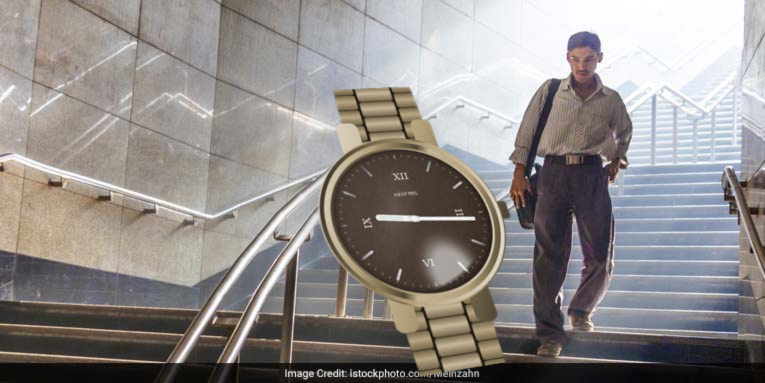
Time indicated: 9:16
